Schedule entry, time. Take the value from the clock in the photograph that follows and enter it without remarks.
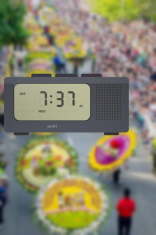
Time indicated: 7:37
